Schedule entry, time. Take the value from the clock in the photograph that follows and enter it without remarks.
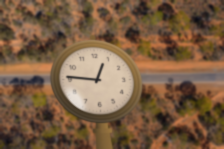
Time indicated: 12:46
